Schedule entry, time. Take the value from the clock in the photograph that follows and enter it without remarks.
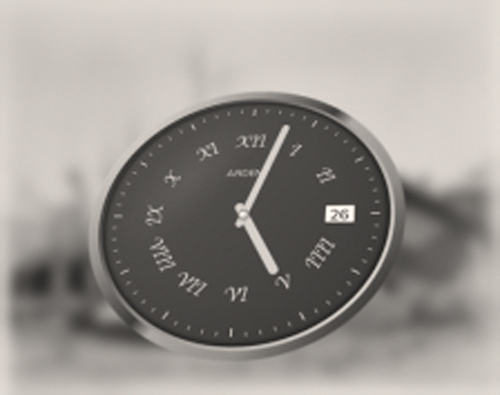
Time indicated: 5:03
